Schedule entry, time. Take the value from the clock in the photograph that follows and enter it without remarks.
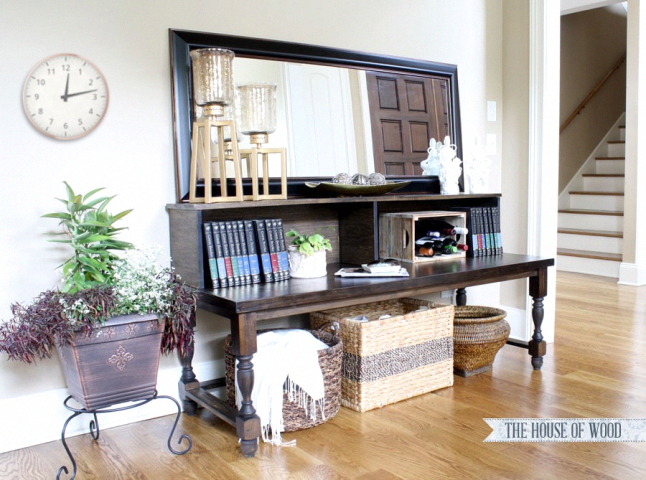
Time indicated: 12:13
